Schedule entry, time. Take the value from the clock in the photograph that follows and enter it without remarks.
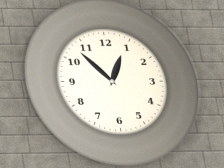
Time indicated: 12:53
